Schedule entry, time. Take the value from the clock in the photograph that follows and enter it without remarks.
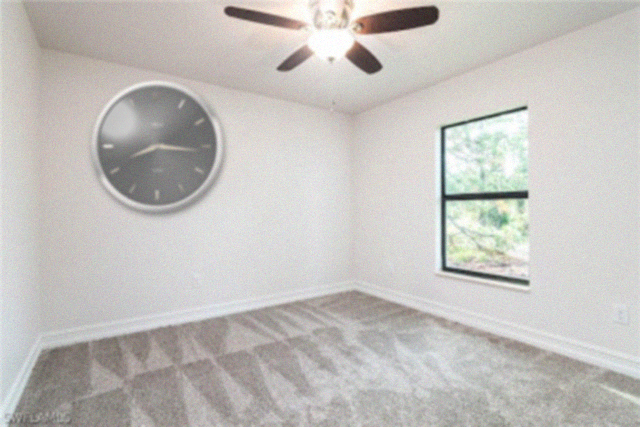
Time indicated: 8:16
